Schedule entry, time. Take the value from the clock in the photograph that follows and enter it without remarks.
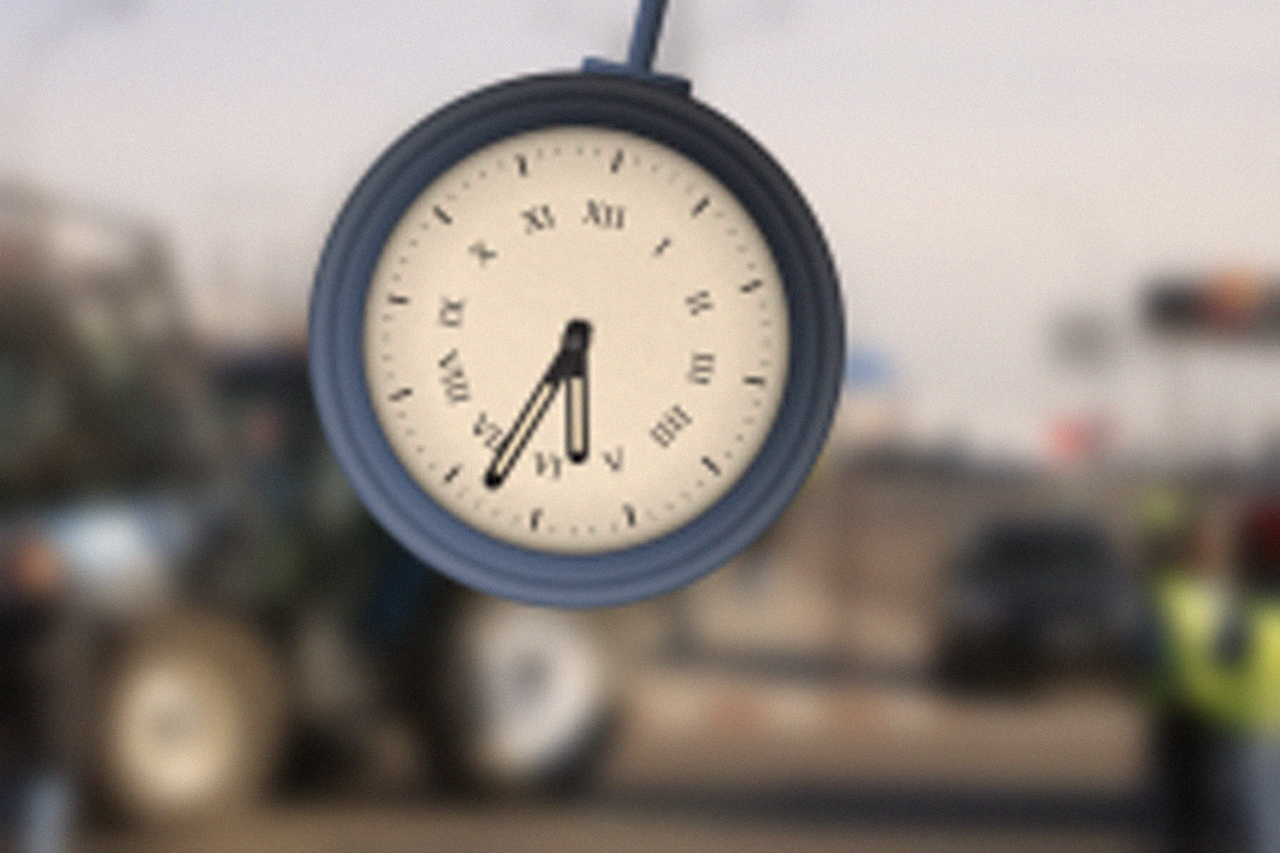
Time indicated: 5:33
